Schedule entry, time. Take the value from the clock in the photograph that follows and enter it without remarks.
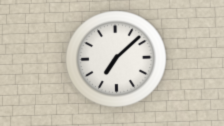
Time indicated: 7:08
